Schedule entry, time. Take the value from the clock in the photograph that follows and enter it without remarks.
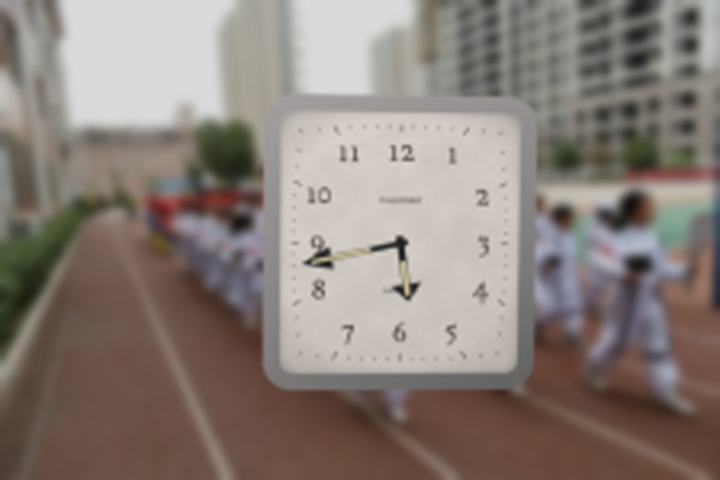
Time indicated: 5:43
